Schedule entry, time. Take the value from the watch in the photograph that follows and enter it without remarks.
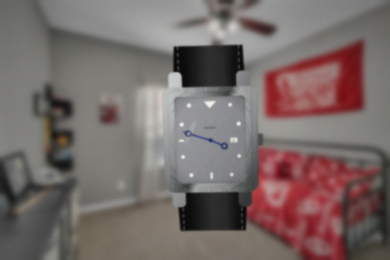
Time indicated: 3:48
